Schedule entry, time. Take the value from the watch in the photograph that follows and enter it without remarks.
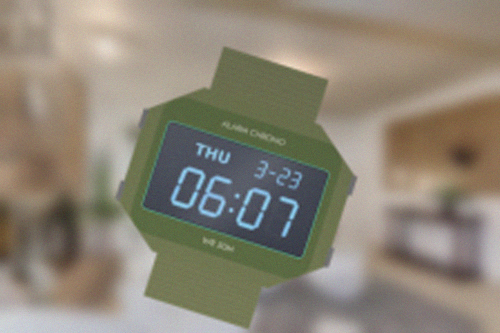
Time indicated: 6:07
